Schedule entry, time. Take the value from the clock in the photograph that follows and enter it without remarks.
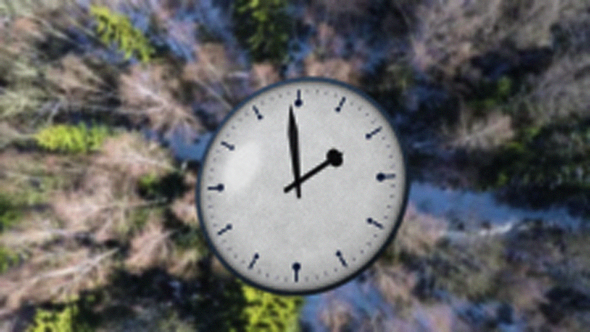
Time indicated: 1:59
